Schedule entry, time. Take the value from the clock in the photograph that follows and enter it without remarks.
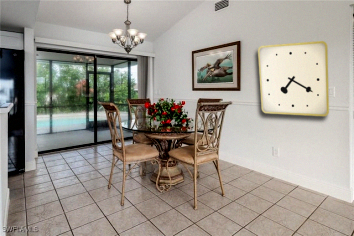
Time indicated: 7:20
